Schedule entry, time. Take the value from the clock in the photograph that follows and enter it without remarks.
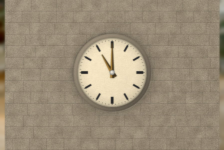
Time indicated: 11:00
